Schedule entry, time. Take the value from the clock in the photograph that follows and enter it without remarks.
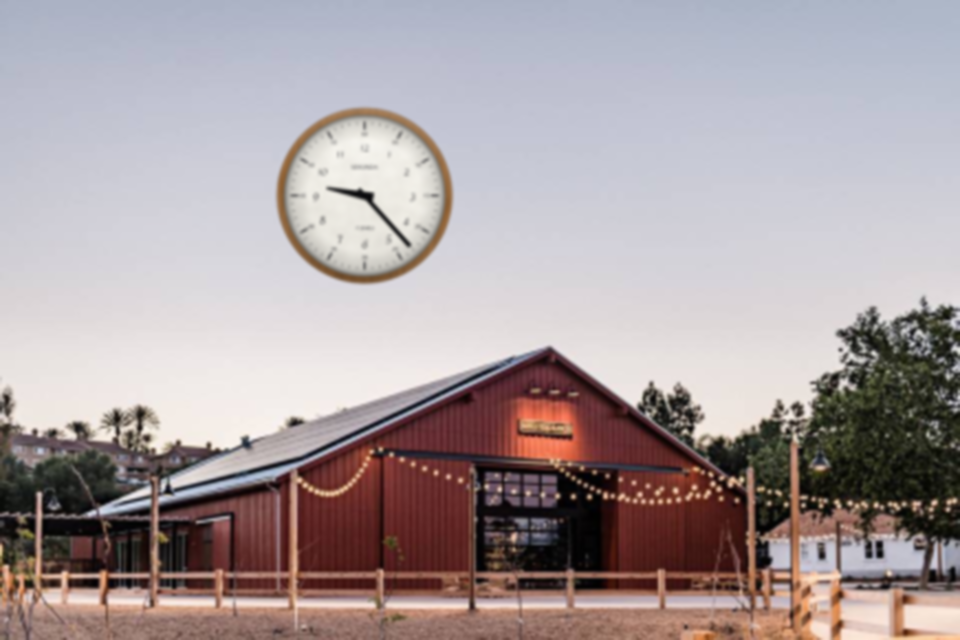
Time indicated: 9:23
